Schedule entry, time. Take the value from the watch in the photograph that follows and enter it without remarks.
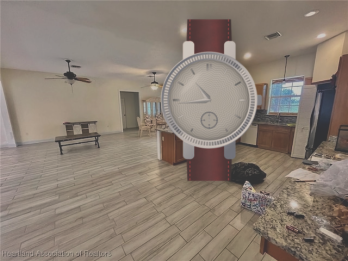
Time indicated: 10:44
